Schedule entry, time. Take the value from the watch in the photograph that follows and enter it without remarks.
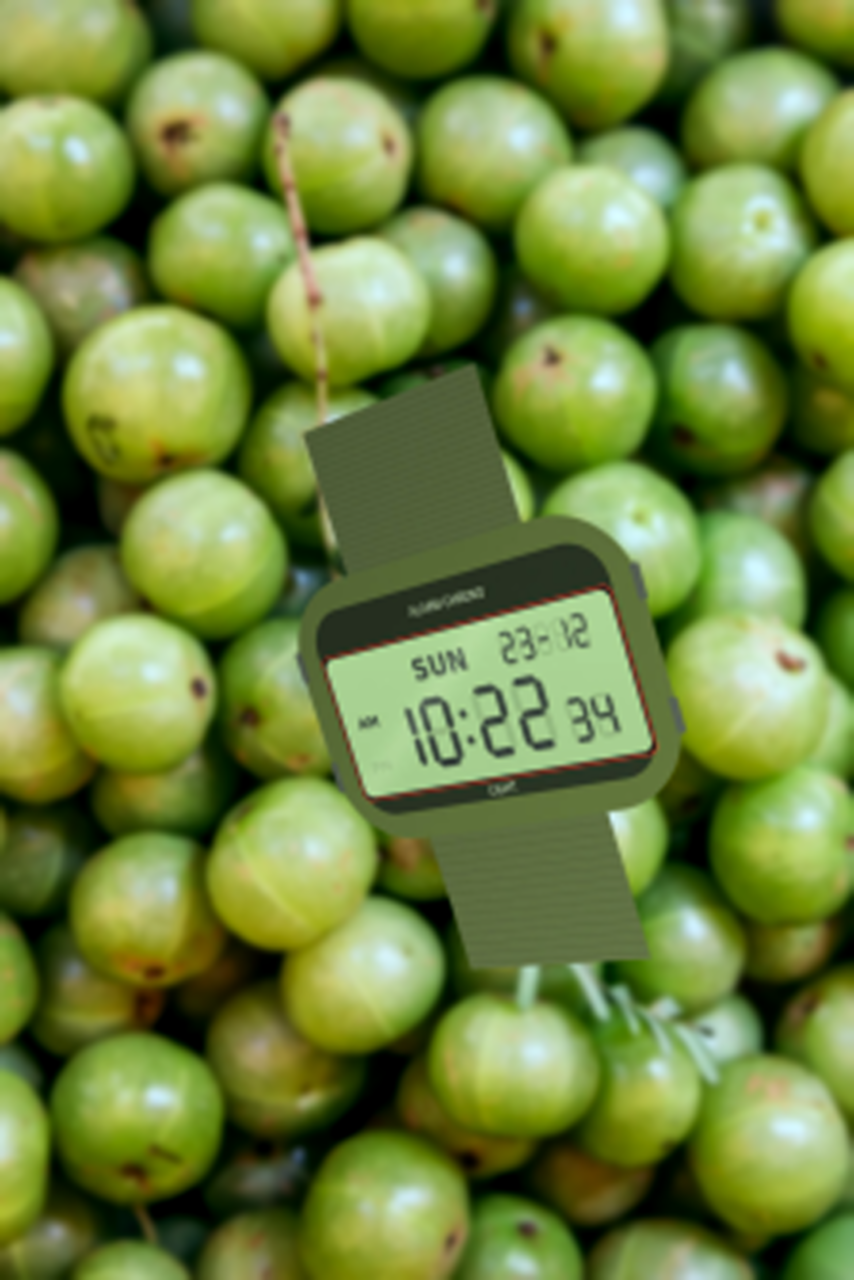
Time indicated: 10:22:34
